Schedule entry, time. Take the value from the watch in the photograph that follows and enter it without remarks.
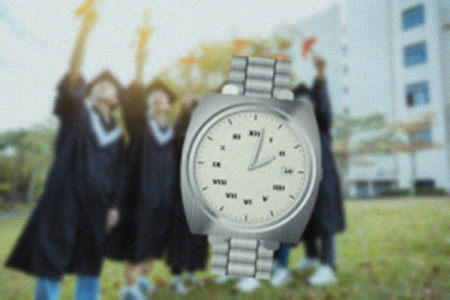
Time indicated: 2:02
